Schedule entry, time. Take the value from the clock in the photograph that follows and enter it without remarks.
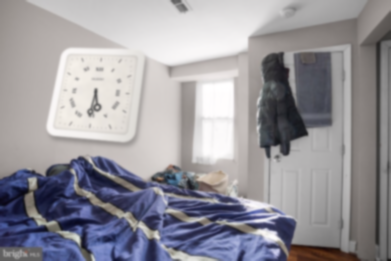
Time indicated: 5:31
